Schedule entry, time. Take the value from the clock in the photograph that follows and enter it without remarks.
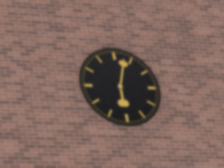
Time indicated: 6:03
